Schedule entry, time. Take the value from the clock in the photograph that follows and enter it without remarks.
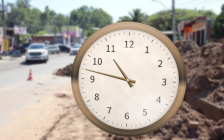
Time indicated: 10:47
